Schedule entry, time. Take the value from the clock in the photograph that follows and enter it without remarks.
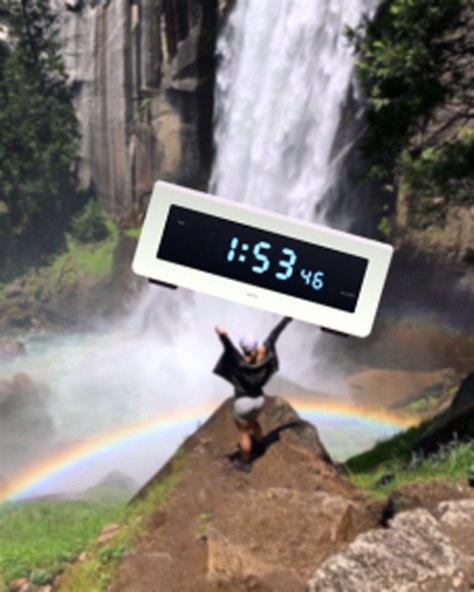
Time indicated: 1:53:46
